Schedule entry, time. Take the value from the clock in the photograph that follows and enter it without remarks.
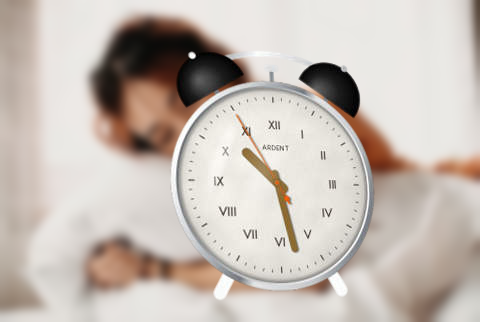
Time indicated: 10:27:55
